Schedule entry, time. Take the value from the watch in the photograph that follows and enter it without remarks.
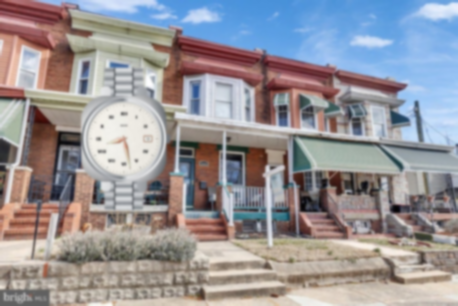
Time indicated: 8:28
